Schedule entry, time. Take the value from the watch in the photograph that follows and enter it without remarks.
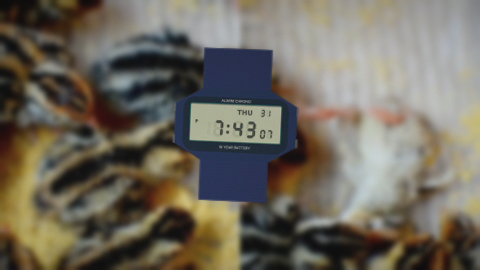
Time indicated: 7:43:07
